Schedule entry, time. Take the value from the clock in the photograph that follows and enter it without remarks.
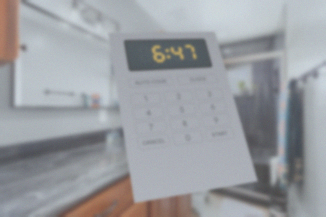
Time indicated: 6:47
